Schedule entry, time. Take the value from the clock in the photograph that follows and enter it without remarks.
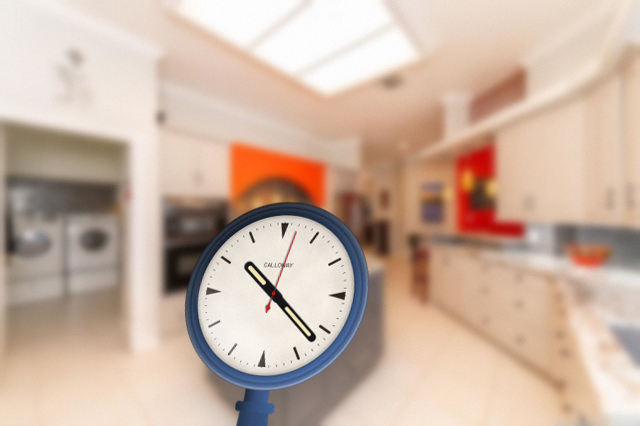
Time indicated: 10:22:02
